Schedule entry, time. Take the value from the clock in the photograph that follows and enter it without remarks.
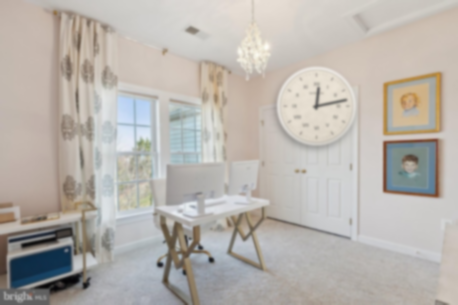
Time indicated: 12:13
